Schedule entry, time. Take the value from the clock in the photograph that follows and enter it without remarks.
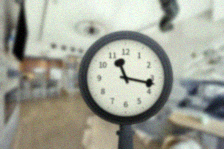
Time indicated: 11:17
